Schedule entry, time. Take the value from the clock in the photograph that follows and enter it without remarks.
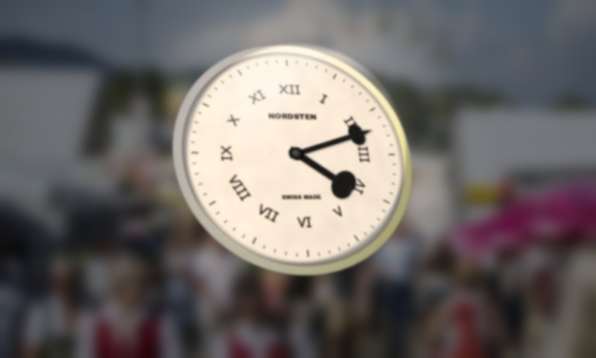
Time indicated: 4:12
